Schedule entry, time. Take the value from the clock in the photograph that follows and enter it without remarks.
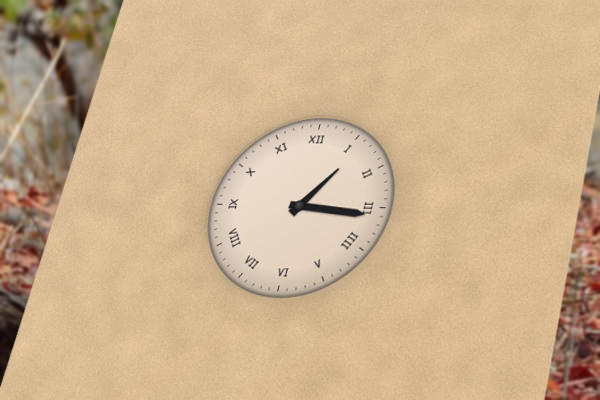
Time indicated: 1:16
